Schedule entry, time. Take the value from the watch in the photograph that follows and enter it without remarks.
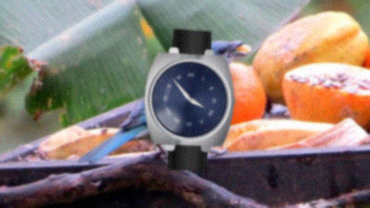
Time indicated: 3:53
